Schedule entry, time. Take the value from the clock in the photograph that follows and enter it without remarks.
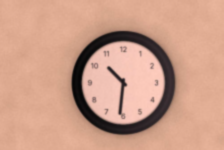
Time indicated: 10:31
